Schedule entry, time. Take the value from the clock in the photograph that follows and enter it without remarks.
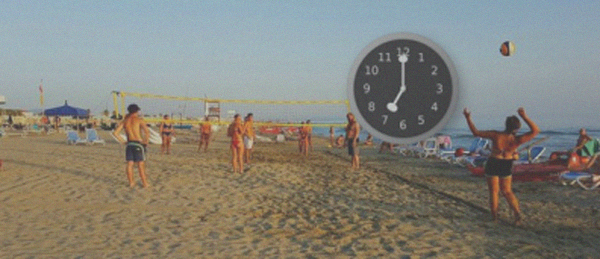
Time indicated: 7:00
